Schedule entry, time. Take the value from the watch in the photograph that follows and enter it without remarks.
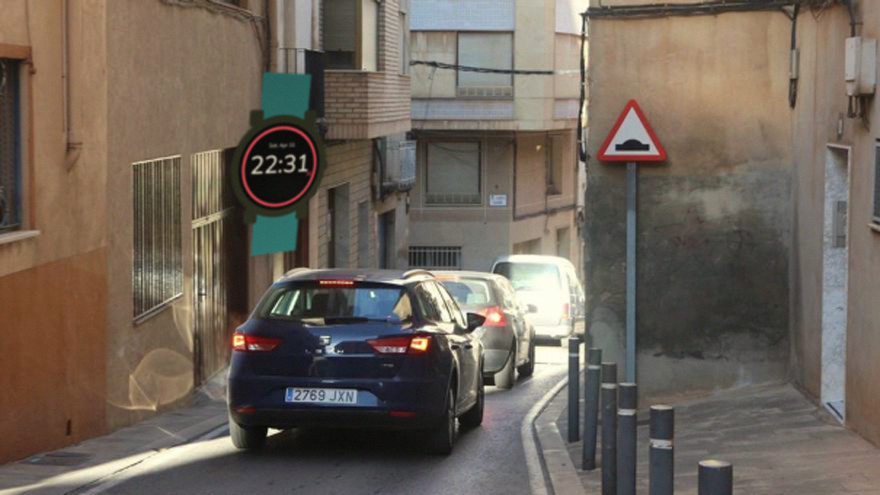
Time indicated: 22:31
